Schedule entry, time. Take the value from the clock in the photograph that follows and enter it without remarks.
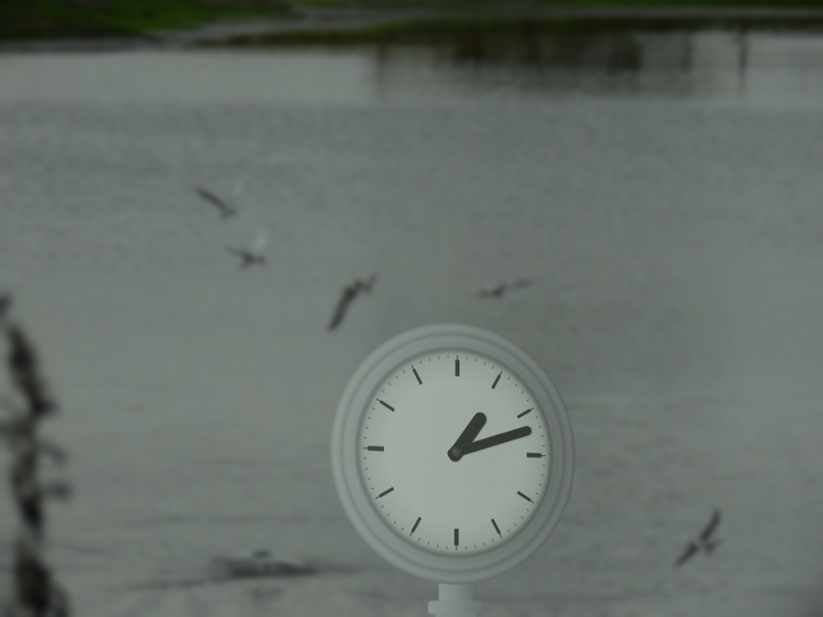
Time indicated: 1:12
